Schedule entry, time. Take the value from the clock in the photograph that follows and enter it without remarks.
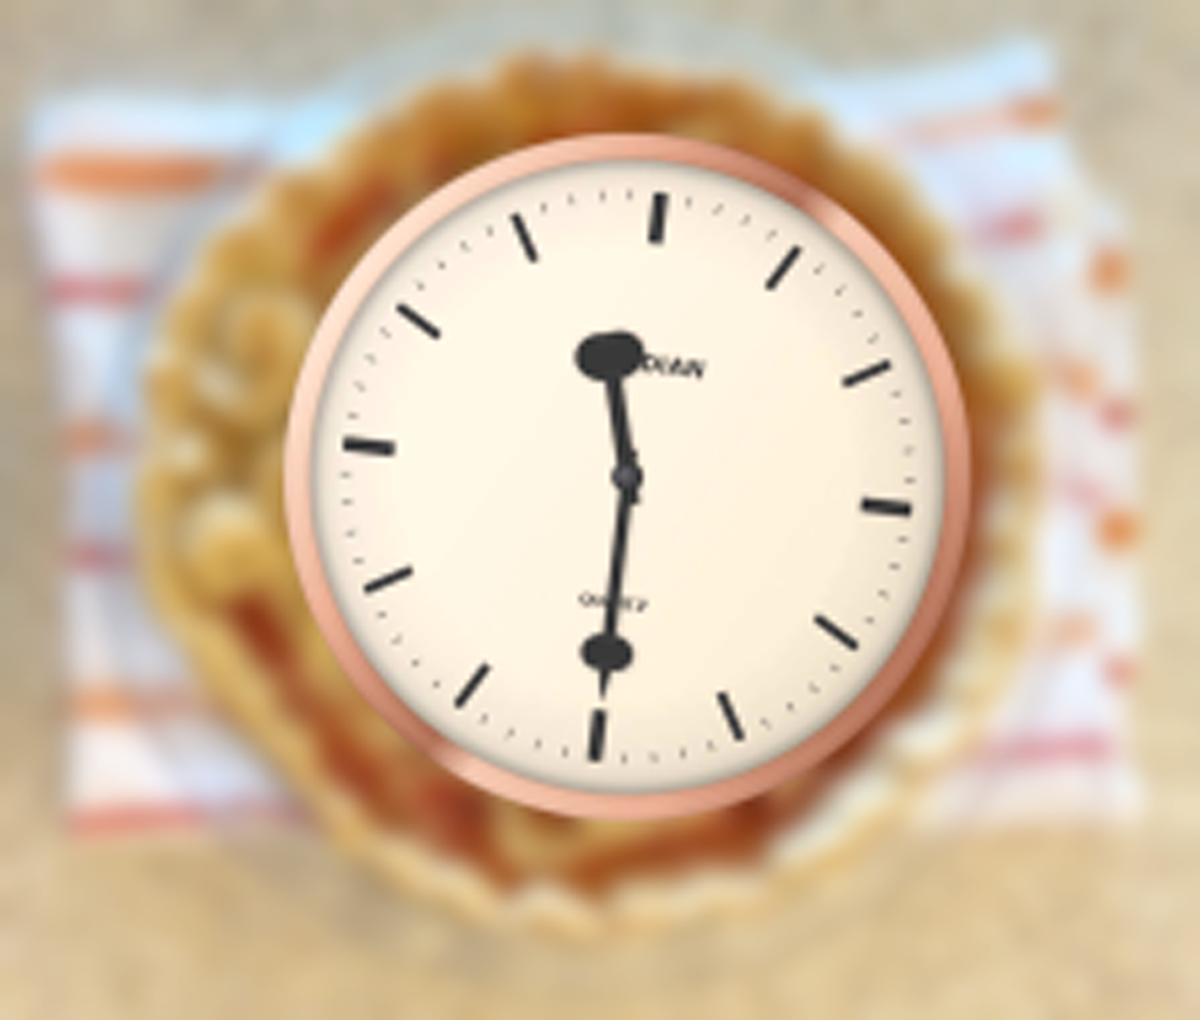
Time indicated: 11:30
